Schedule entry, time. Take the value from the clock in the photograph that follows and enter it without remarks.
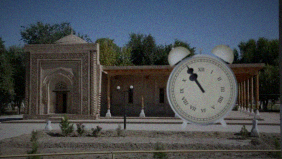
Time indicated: 10:55
